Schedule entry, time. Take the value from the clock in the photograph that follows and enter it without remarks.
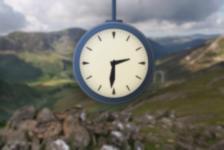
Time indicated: 2:31
